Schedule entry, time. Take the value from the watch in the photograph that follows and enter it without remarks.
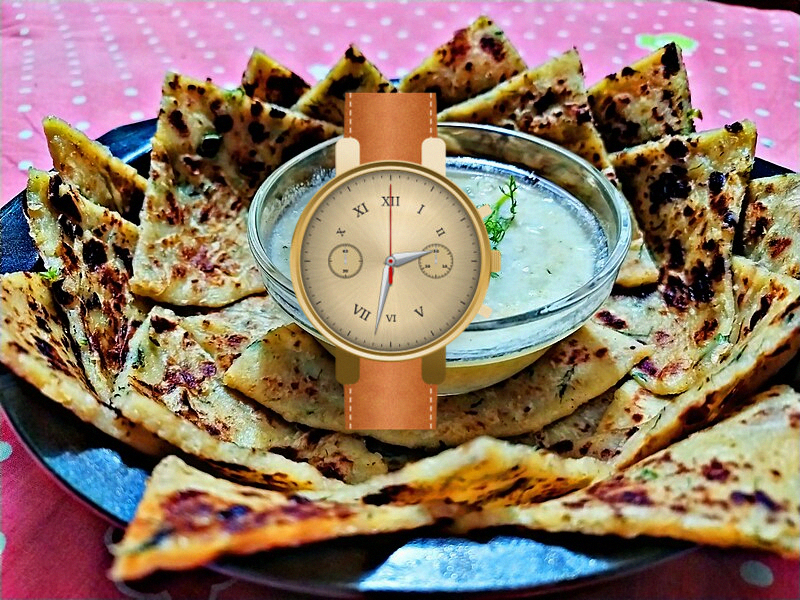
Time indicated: 2:32
